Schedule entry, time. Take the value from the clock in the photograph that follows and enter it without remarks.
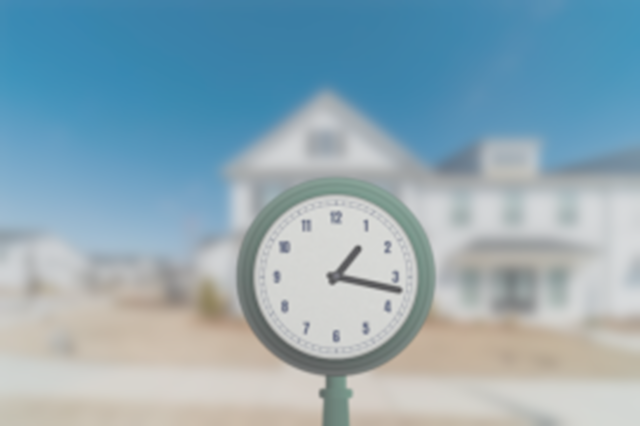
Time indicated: 1:17
